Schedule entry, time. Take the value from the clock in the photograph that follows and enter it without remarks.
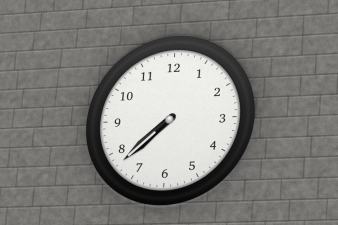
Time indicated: 7:38
